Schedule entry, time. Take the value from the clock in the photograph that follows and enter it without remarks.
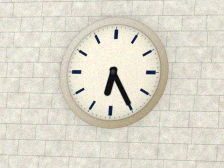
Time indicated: 6:25
